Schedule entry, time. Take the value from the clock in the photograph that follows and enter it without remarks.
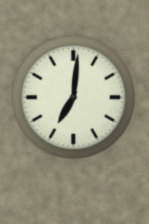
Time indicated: 7:01
